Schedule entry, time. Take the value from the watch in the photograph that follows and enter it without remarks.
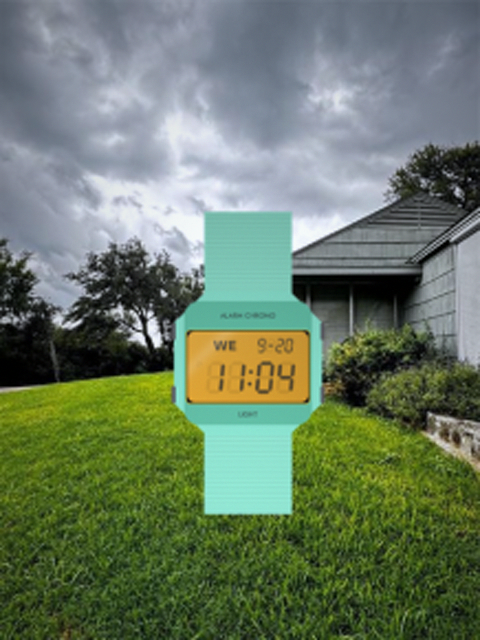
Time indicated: 11:04
